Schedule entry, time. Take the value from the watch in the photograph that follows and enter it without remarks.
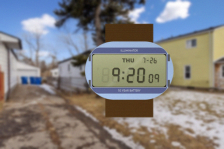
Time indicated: 9:20:09
